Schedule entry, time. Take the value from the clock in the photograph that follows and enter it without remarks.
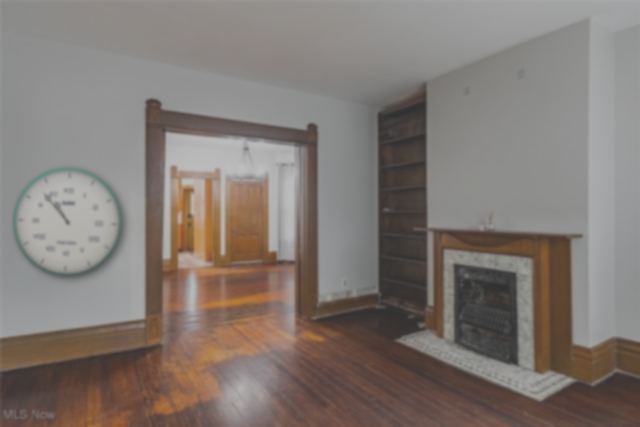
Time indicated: 10:53
